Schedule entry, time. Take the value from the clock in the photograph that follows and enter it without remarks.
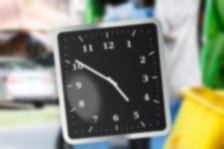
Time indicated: 4:51
